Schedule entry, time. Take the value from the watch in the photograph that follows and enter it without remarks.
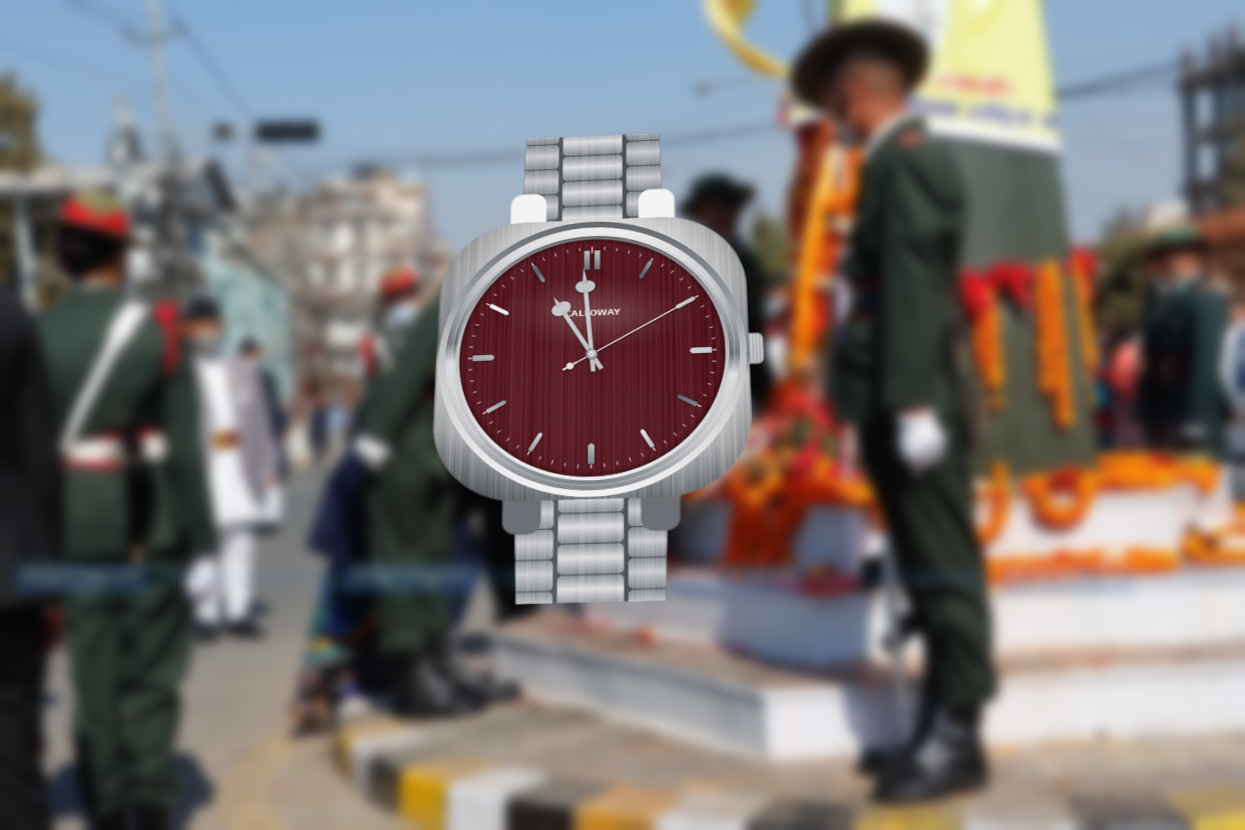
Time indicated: 10:59:10
